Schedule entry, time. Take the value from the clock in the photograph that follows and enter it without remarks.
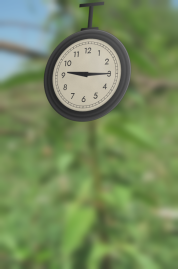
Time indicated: 9:15
